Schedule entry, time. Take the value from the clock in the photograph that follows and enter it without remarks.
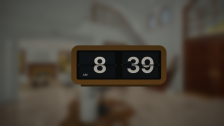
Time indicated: 8:39
